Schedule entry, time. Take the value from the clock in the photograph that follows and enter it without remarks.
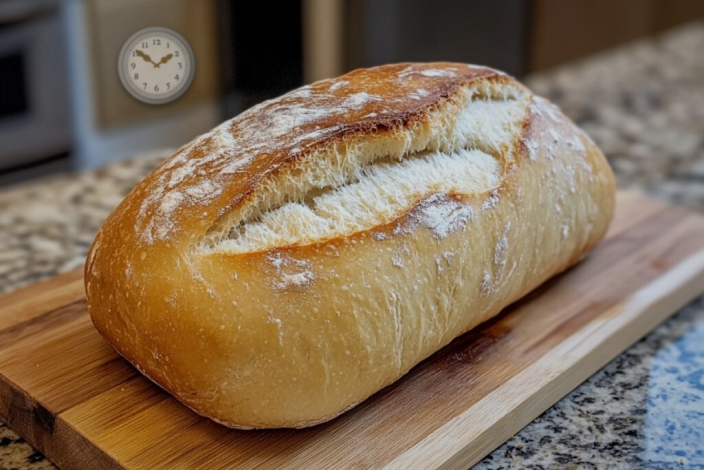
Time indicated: 1:51
